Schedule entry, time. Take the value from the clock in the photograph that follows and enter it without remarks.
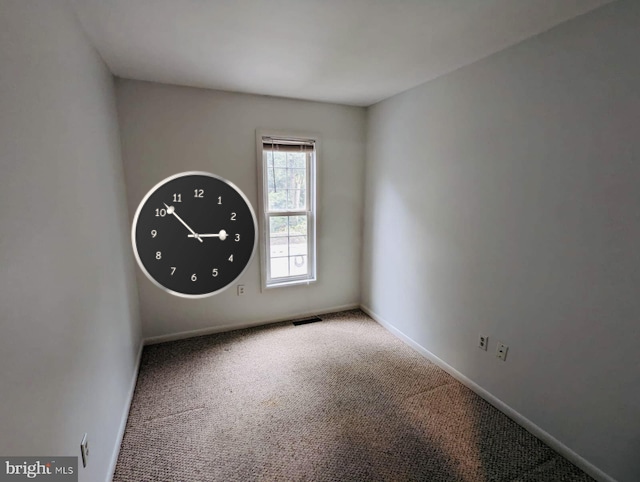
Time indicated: 2:52
